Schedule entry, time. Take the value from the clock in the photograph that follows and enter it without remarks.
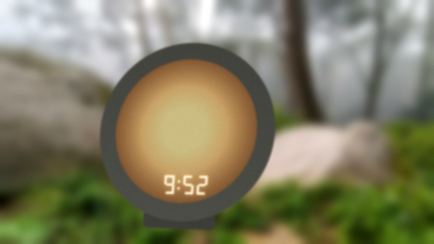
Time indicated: 9:52
